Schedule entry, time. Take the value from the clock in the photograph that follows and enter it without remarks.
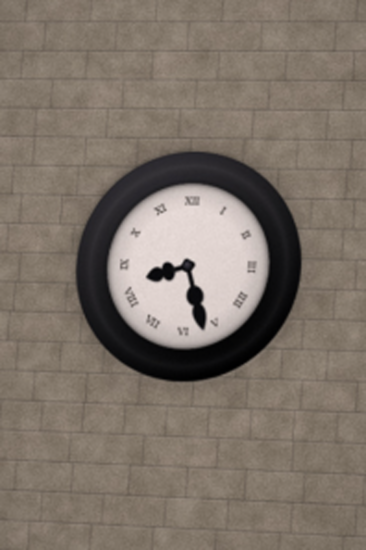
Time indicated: 8:27
